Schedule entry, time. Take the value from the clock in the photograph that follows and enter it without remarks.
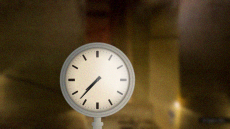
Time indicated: 7:37
